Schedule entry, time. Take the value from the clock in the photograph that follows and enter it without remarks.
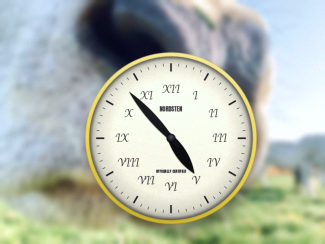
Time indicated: 4:53
